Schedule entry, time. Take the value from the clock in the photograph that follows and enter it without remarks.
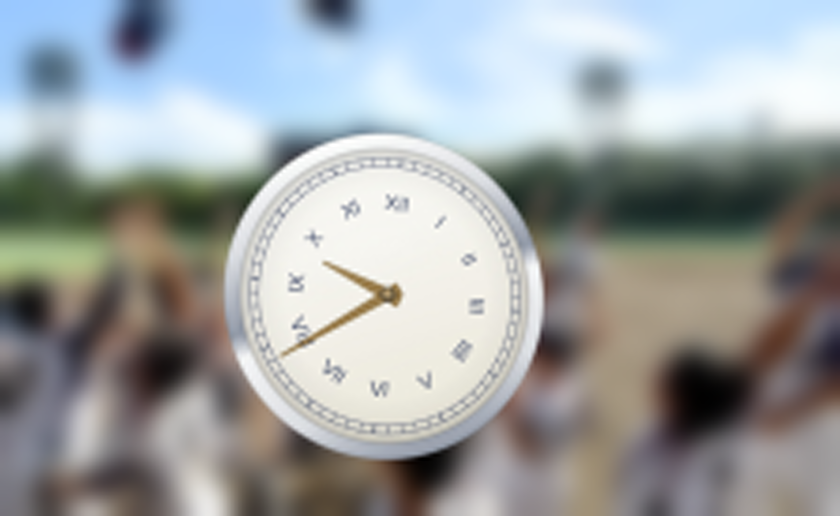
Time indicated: 9:39
